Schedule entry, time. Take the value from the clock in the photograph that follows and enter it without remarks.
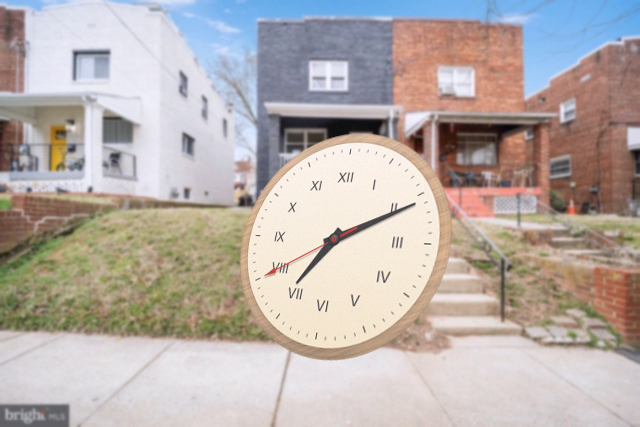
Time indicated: 7:10:40
